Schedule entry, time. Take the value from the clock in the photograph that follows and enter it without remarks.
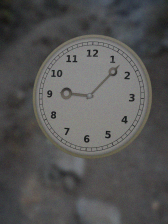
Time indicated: 9:07
